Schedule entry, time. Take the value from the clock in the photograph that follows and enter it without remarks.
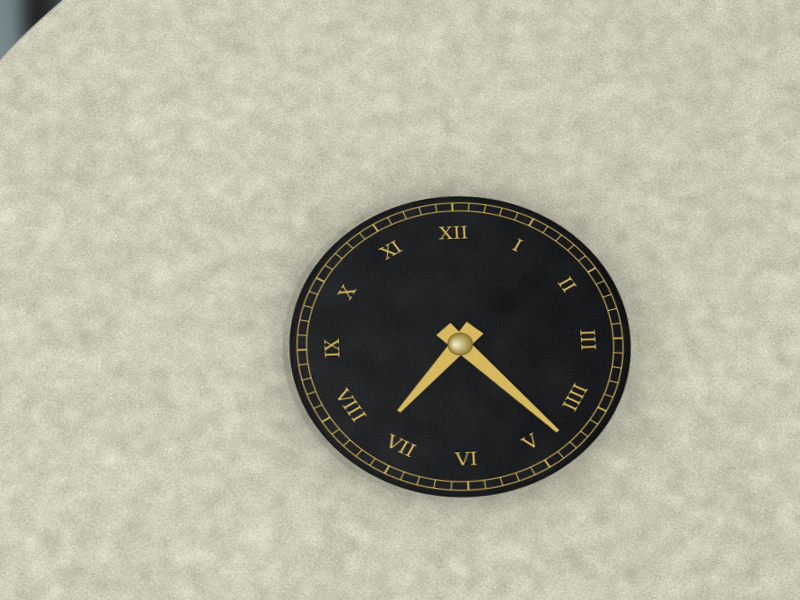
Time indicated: 7:23
